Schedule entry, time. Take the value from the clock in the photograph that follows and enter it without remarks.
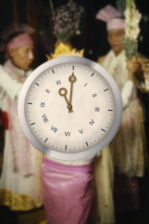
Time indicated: 11:00
